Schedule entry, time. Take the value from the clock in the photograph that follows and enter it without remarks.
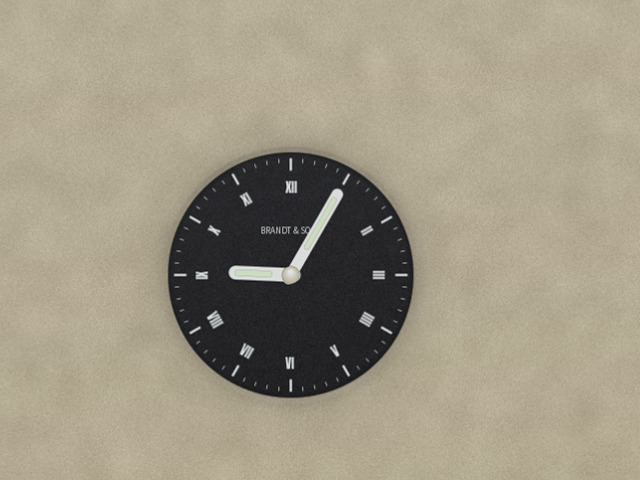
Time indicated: 9:05
